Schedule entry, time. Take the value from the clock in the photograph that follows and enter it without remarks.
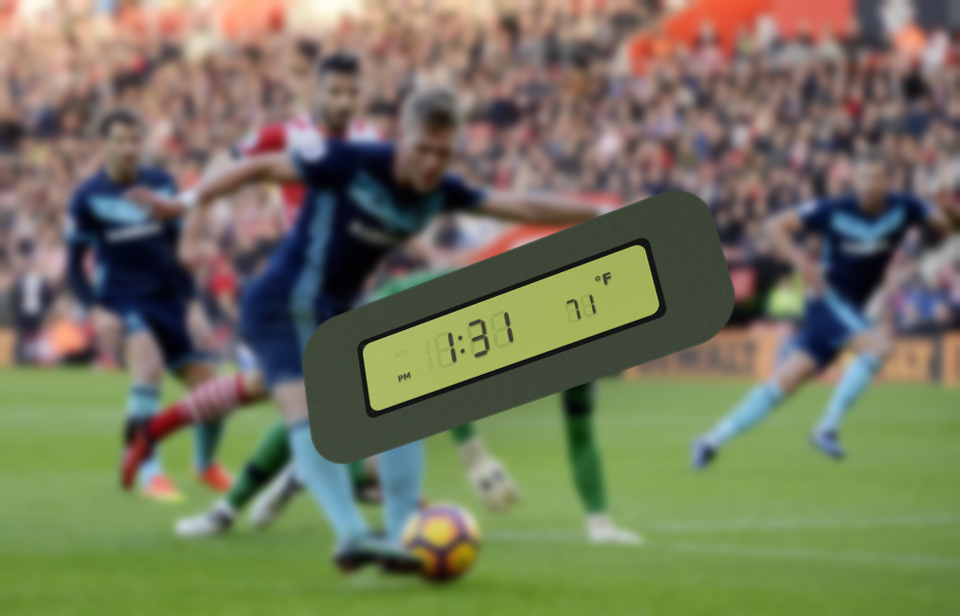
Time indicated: 1:31
